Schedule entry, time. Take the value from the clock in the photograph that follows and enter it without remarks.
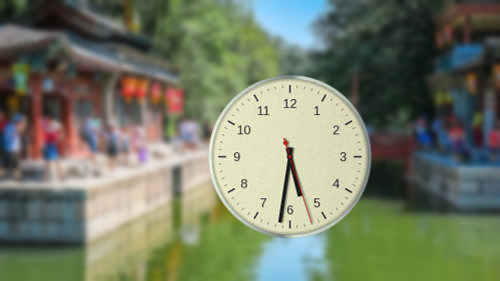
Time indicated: 5:31:27
